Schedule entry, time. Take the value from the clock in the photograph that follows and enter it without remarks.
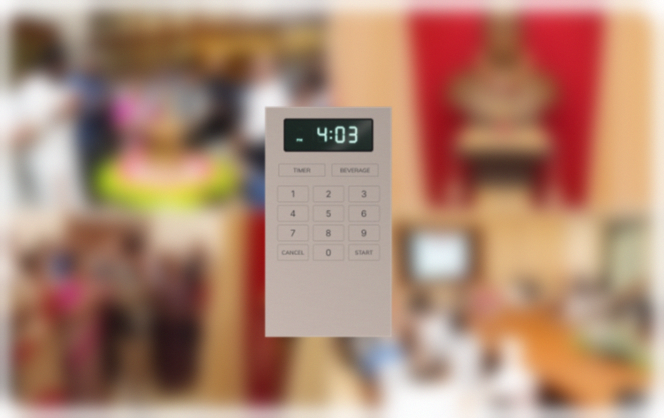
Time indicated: 4:03
